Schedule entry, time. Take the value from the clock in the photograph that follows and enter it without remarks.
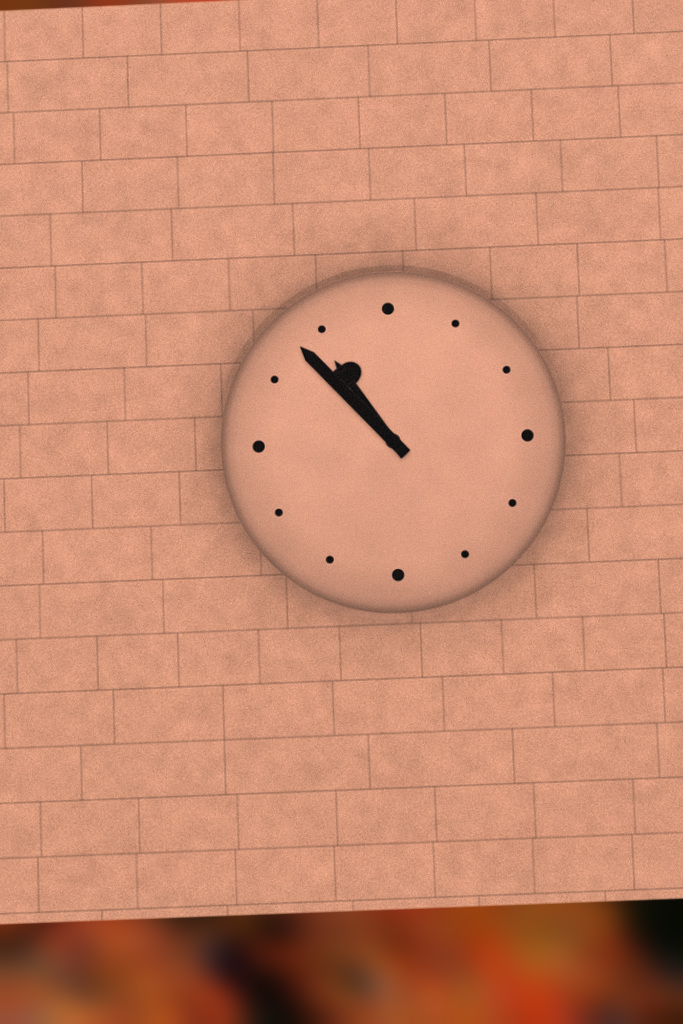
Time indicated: 10:53
